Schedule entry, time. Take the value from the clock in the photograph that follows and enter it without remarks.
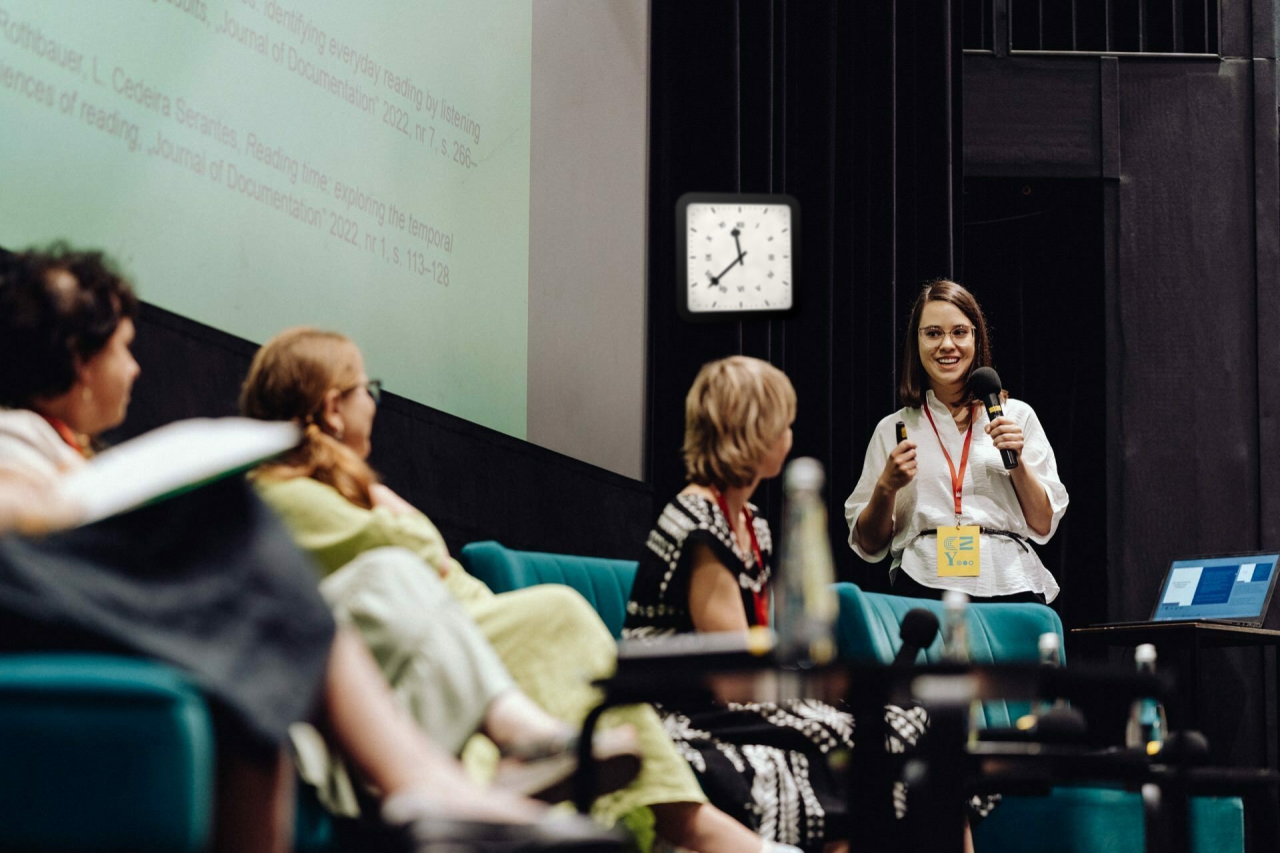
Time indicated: 11:38
